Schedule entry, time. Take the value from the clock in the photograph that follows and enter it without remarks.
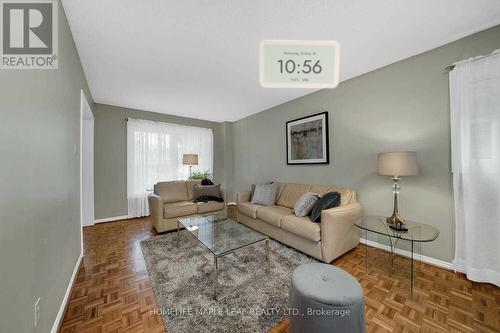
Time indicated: 10:56
